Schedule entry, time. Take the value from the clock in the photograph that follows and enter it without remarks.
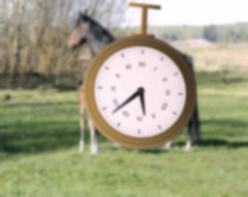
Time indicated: 5:38
